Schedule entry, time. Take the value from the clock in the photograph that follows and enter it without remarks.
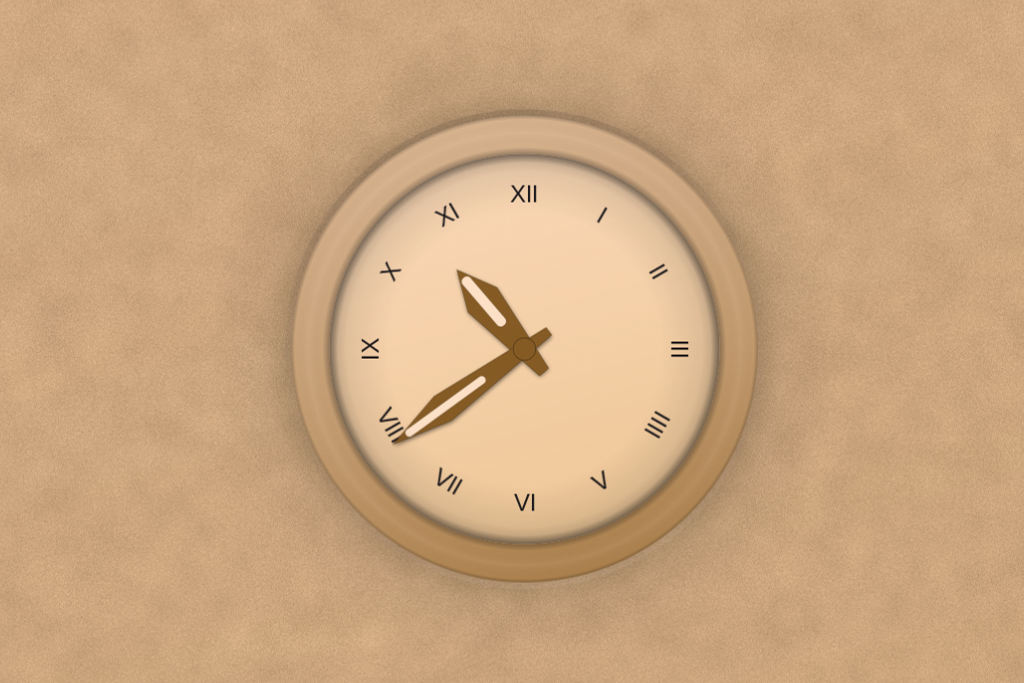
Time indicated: 10:39
